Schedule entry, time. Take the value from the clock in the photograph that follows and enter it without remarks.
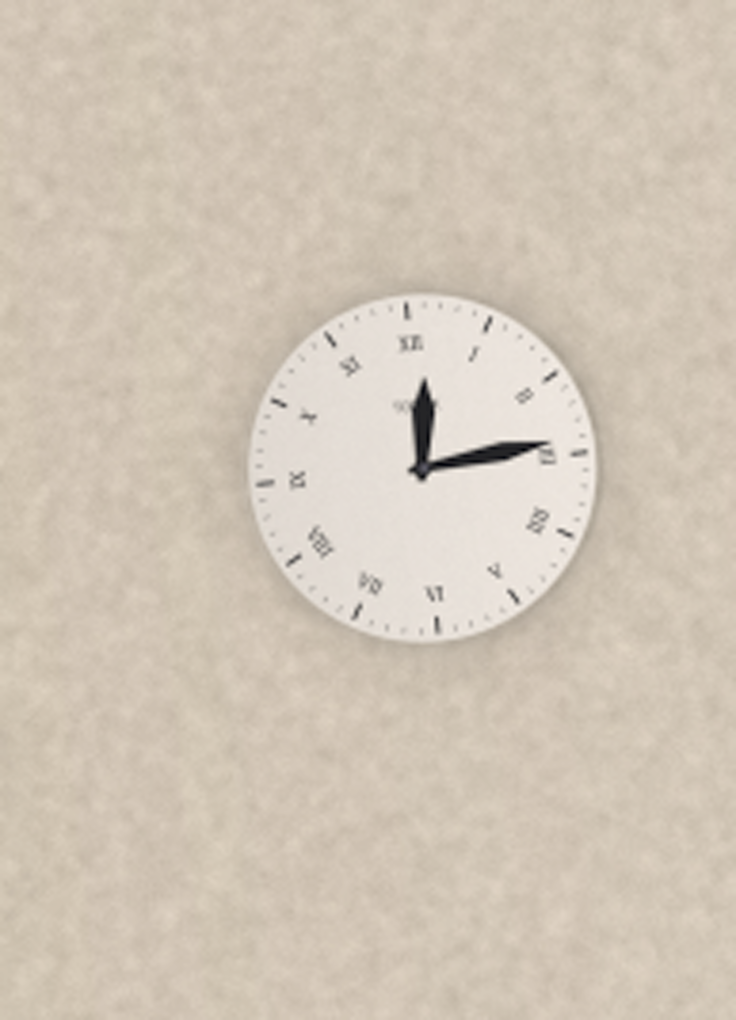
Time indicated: 12:14
